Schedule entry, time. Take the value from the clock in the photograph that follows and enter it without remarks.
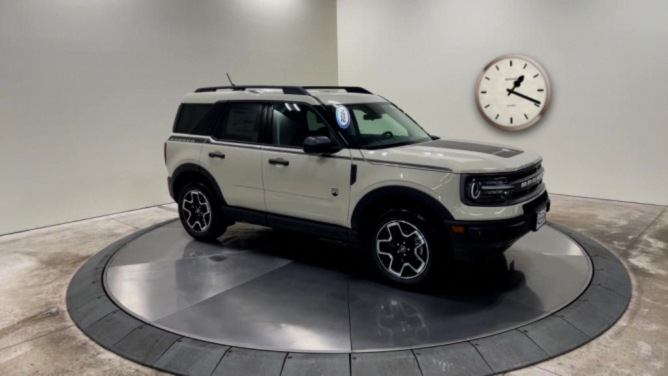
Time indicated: 1:19
